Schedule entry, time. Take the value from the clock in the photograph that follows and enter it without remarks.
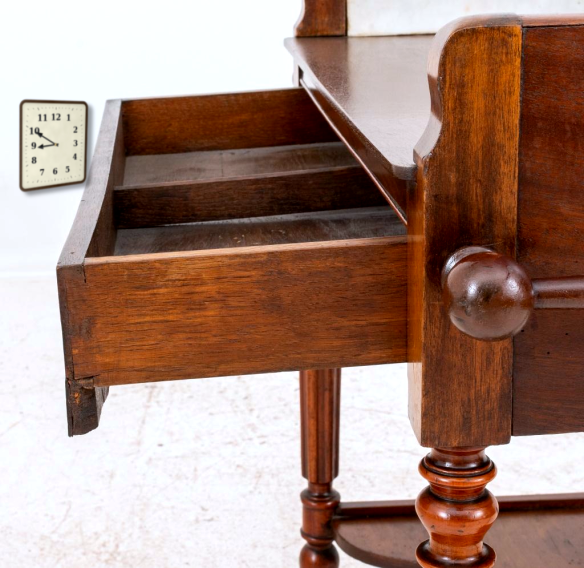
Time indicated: 8:50
